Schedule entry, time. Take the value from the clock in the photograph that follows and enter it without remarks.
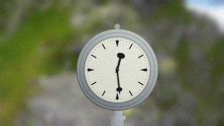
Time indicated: 12:29
